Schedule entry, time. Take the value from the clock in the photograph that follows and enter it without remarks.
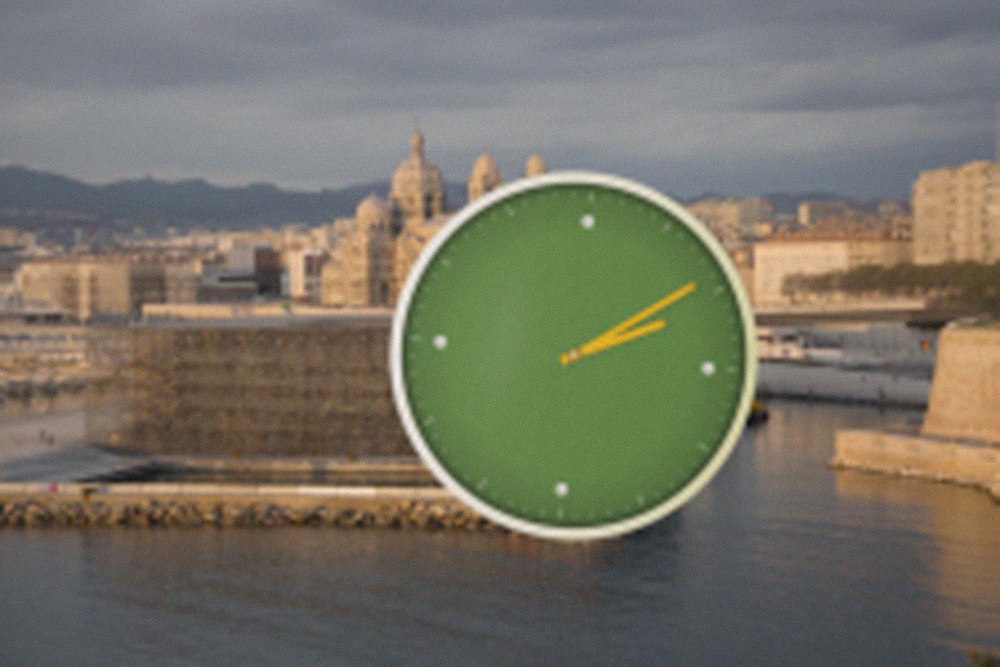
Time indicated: 2:09
